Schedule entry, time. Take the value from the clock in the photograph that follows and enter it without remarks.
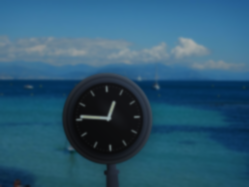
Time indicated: 12:46
